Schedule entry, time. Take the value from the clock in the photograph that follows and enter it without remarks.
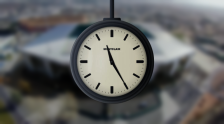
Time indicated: 11:25
